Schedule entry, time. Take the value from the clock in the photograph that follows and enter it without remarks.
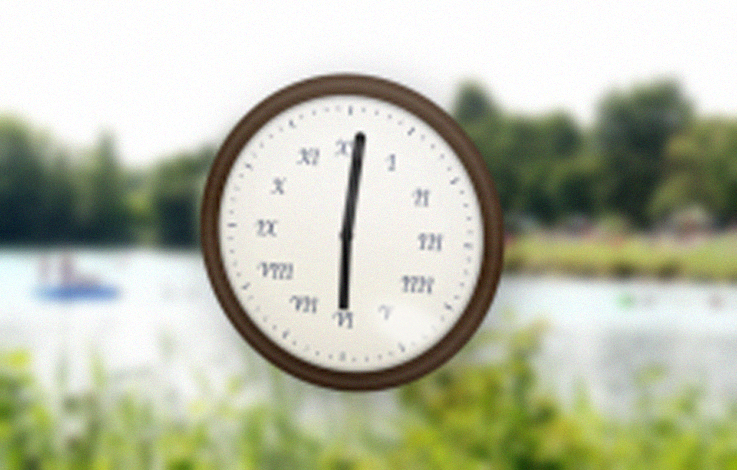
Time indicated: 6:01
